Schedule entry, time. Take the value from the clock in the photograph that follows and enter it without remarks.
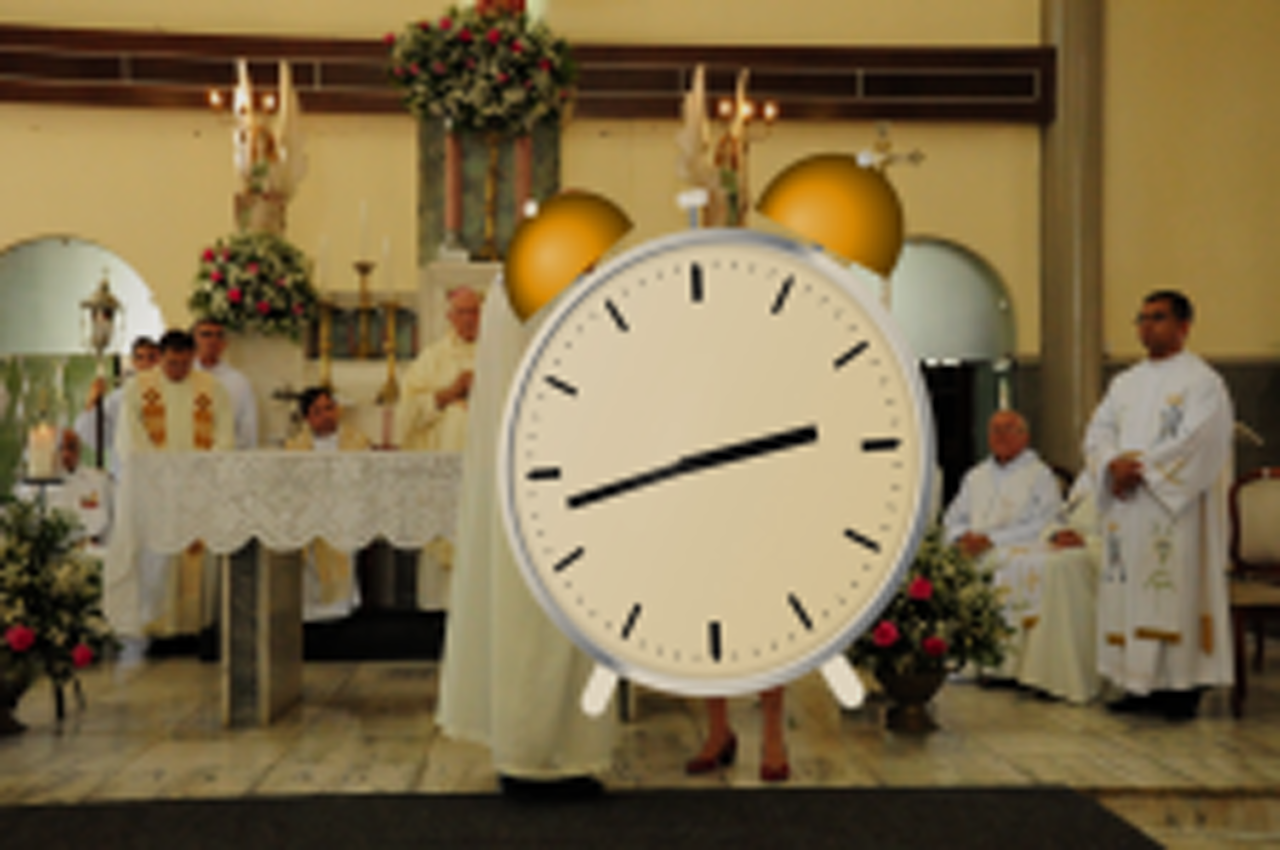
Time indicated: 2:43
